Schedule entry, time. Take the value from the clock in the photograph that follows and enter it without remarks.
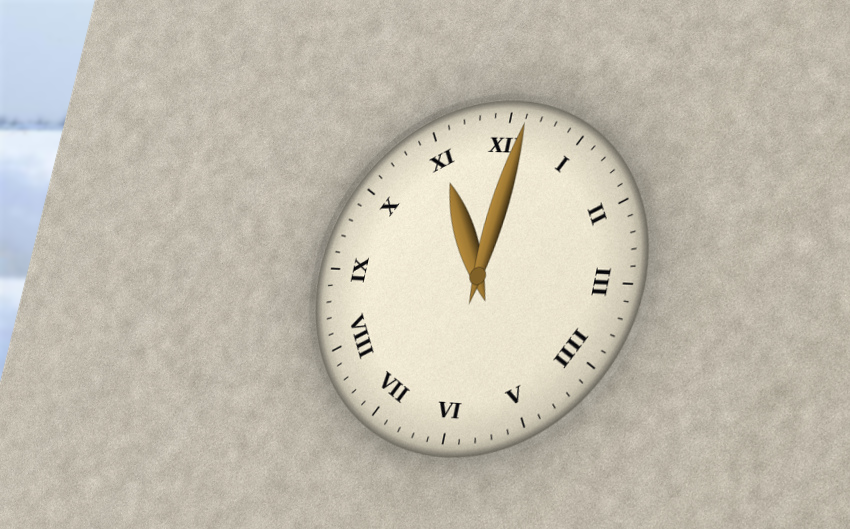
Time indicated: 11:01
